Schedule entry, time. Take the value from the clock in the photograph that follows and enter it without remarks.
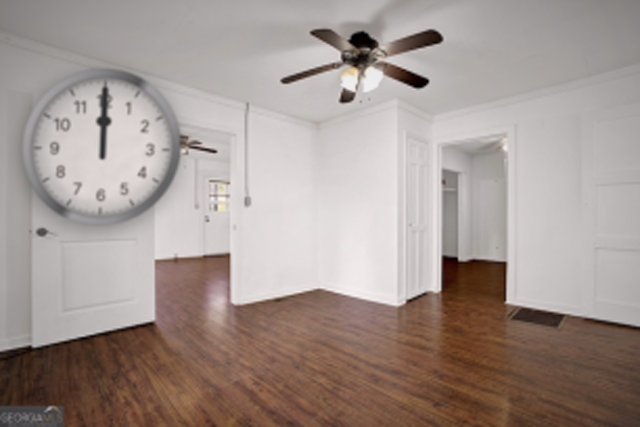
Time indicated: 12:00
